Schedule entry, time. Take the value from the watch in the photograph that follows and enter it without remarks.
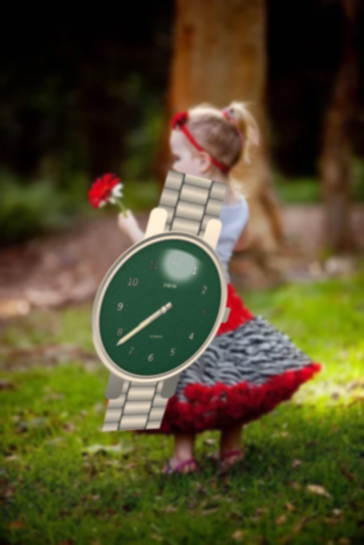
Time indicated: 7:38
